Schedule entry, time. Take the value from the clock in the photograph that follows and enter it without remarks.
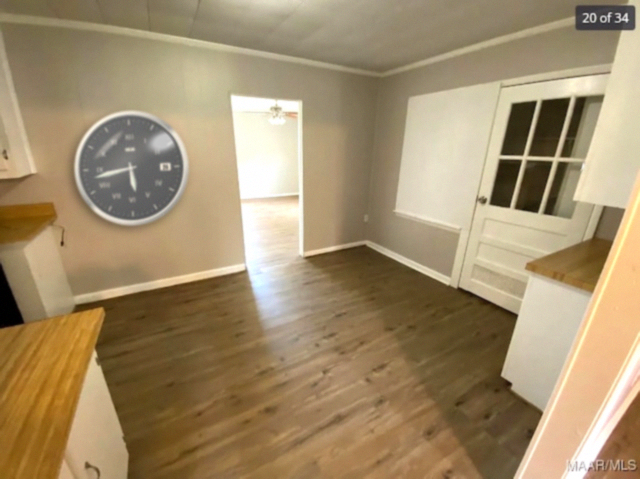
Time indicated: 5:43
